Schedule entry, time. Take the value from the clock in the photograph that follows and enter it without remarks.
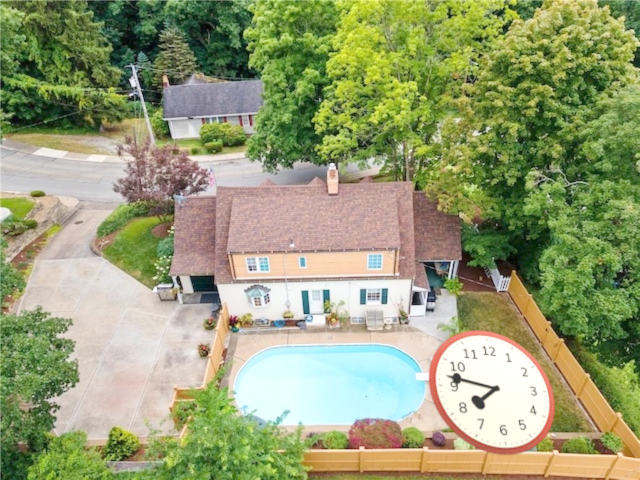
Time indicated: 7:47
